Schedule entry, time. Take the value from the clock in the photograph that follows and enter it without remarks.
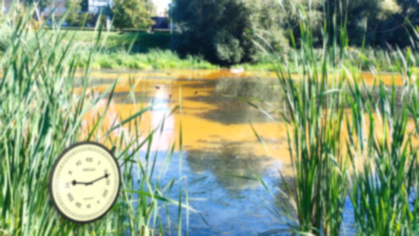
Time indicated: 9:12
